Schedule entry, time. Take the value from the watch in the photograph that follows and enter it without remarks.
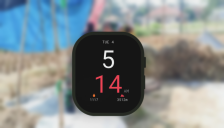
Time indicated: 5:14
